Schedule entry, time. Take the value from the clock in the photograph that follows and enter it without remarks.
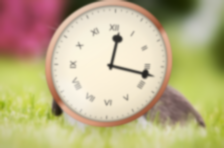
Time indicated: 12:17
